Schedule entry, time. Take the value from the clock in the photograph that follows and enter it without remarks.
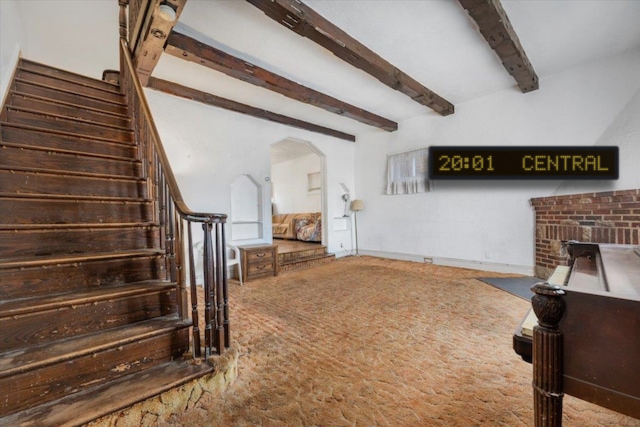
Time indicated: 20:01
